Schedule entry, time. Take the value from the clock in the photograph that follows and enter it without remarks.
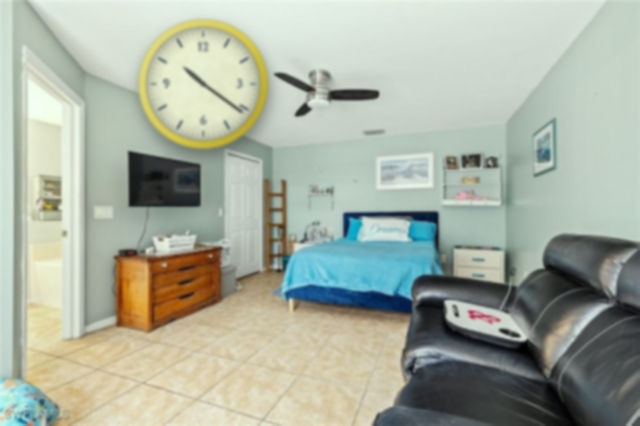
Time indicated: 10:21
